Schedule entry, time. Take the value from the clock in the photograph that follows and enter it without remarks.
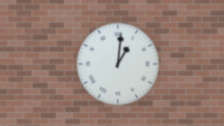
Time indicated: 1:01
